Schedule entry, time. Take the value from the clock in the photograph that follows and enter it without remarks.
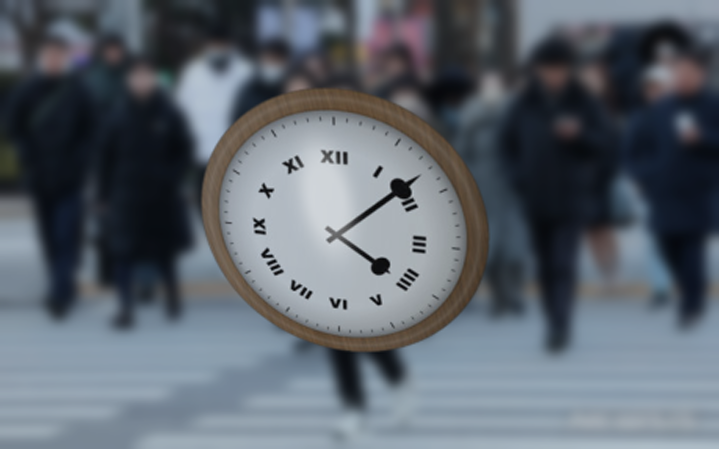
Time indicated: 4:08
